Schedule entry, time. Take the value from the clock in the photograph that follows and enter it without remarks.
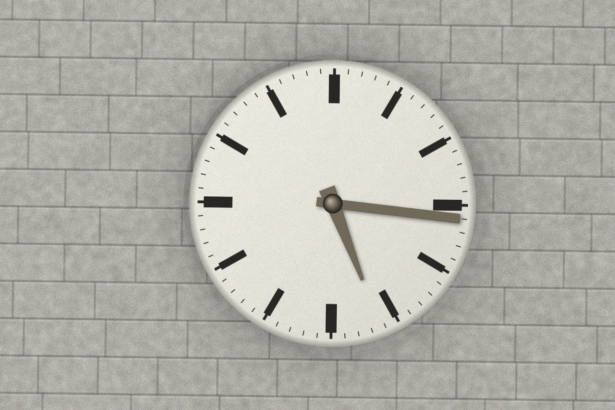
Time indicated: 5:16
